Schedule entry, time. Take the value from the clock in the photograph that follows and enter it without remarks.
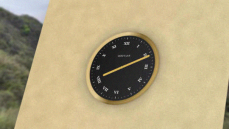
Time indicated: 8:11
